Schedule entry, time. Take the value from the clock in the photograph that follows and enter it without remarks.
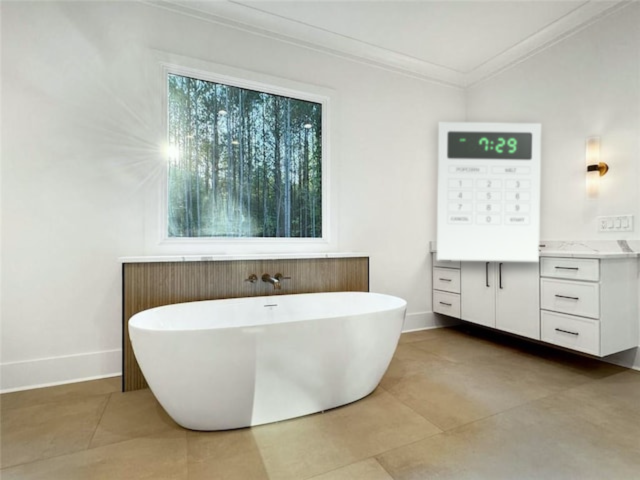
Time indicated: 7:29
